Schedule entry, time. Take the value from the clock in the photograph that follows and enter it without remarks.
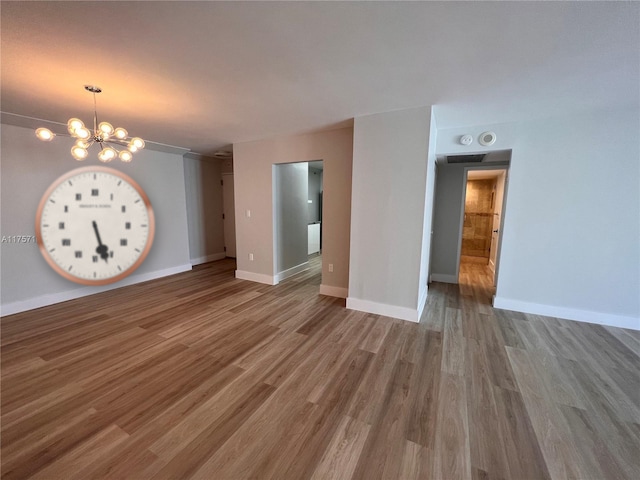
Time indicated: 5:27
